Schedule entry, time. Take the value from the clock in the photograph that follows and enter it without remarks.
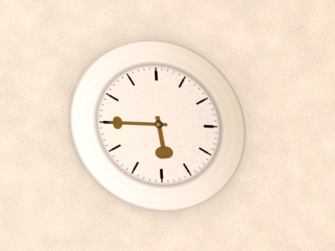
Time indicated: 5:45
